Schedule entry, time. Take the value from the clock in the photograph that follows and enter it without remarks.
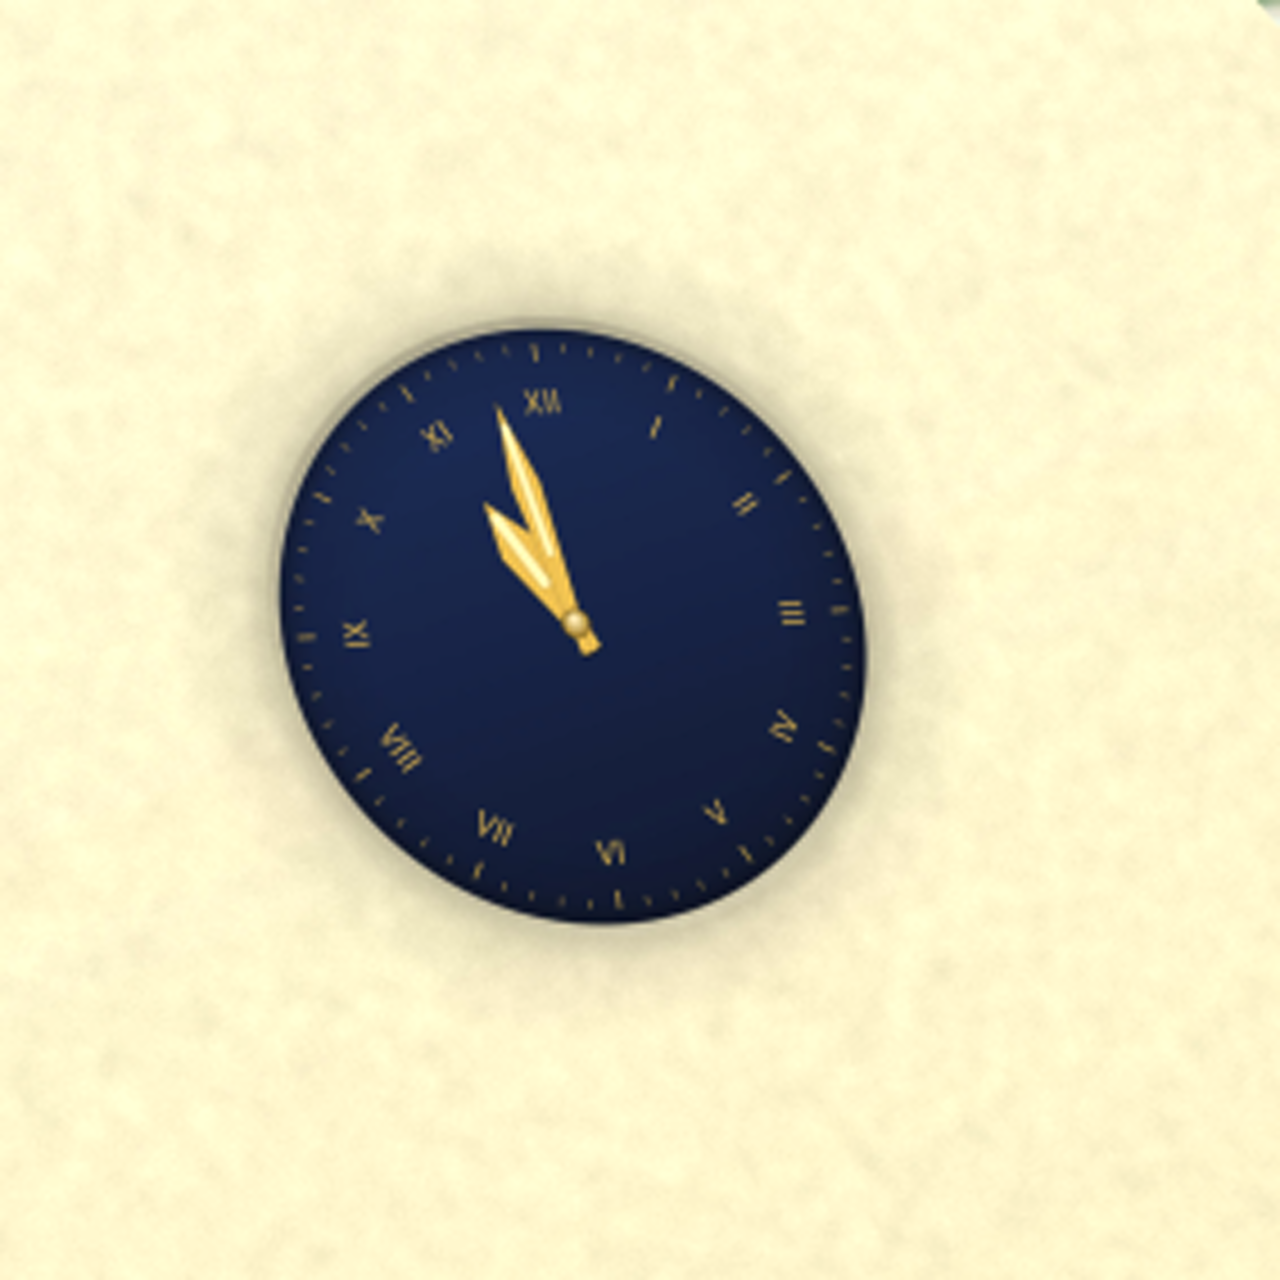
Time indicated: 10:58
